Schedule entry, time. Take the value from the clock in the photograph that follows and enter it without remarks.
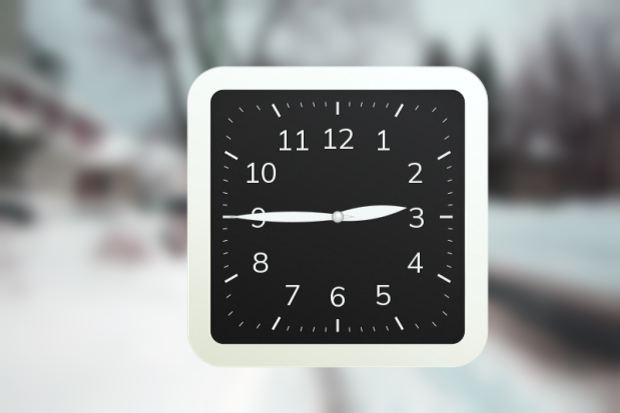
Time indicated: 2:45
